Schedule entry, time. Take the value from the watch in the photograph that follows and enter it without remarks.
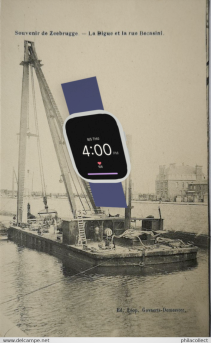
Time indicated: 4:00
